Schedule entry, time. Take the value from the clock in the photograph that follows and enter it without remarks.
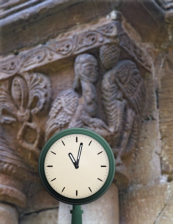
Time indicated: 11:02
